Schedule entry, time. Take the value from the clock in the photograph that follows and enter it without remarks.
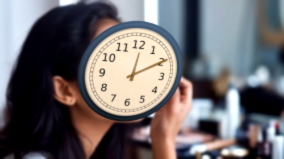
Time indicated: 12:10
